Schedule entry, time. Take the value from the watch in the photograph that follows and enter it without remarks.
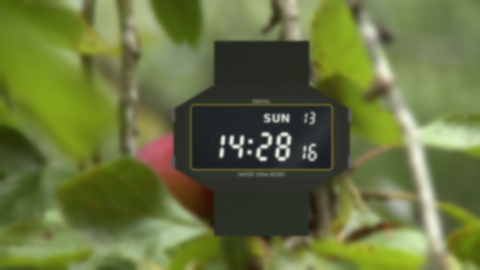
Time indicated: 14:28:16
